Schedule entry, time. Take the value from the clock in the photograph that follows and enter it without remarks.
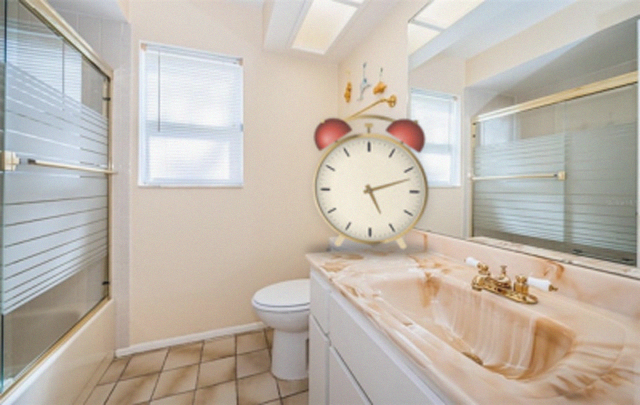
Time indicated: 5:12
